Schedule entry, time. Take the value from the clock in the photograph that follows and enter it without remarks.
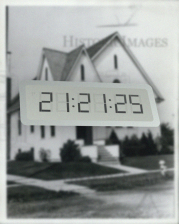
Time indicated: 21:21:25
